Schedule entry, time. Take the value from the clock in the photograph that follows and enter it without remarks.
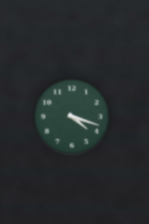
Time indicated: 4:18
